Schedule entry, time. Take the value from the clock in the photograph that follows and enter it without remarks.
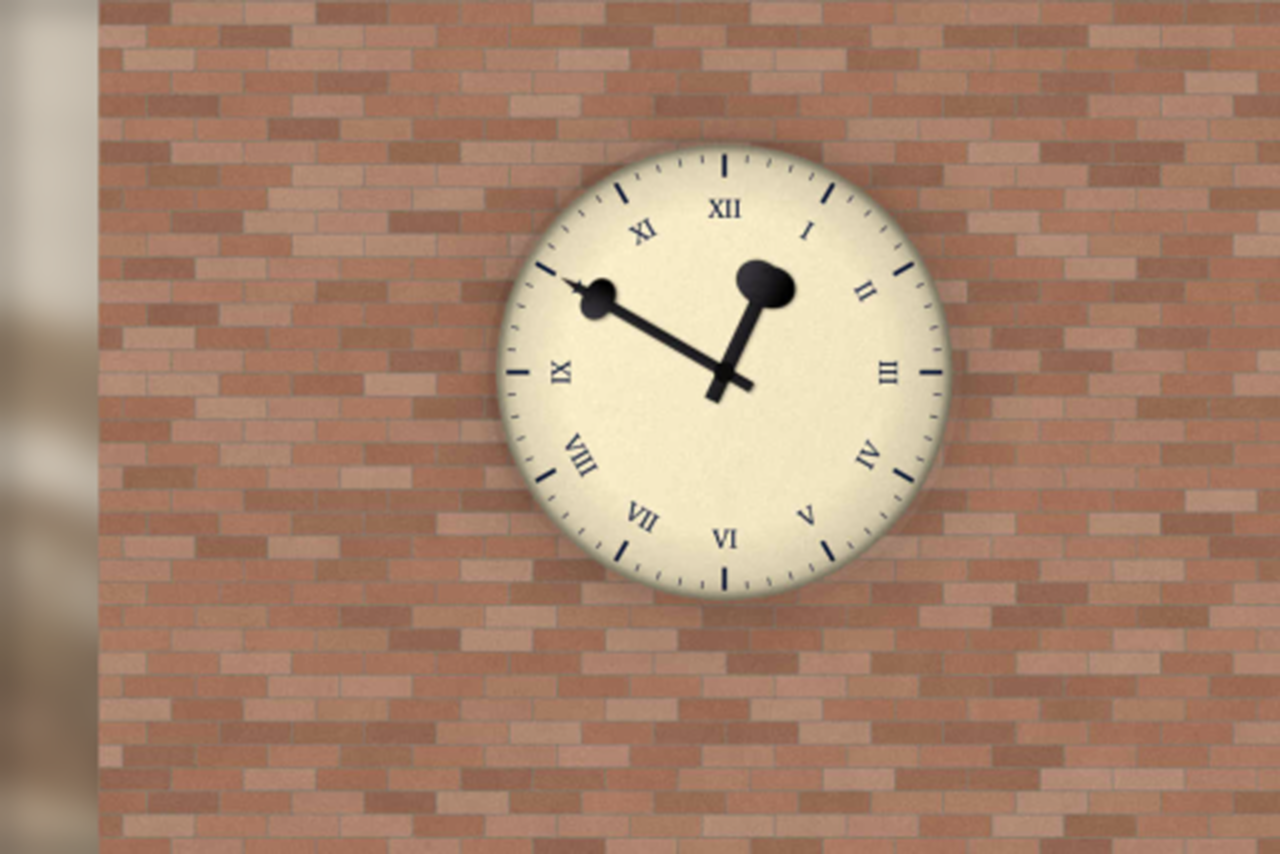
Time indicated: 12:50
